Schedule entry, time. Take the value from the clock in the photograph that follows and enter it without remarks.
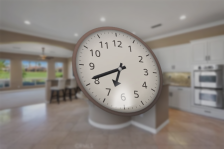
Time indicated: 6:41
